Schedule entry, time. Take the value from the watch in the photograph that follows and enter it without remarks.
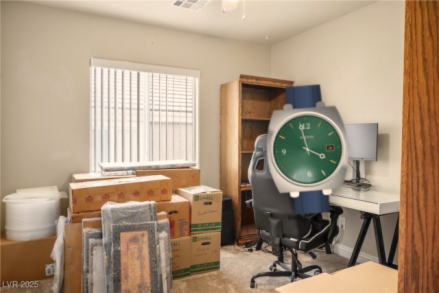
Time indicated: 3:58
